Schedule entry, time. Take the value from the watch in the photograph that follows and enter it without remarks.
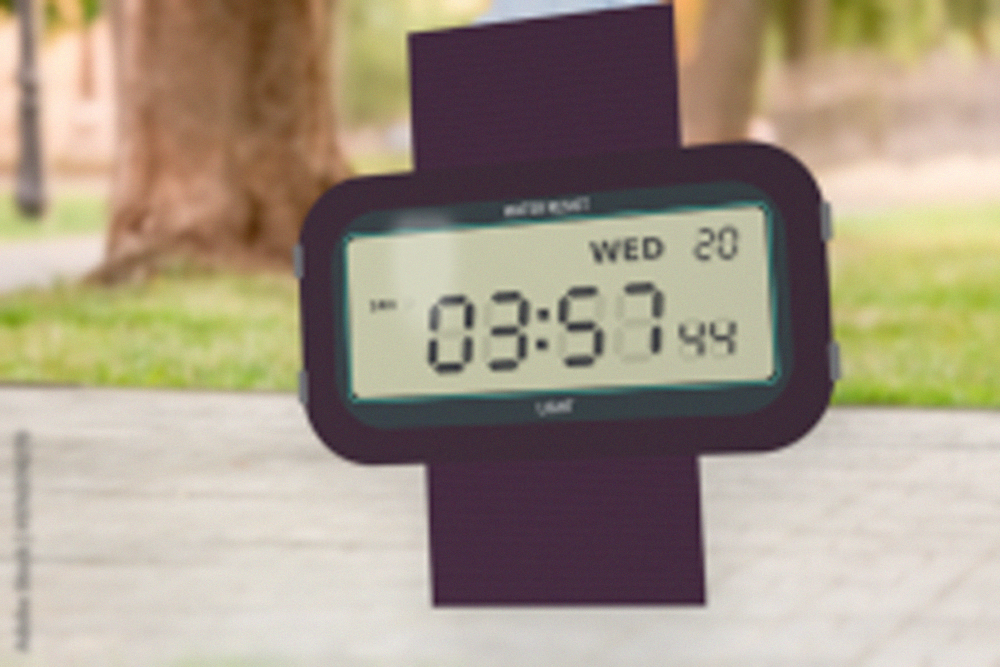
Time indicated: 3:57:44
